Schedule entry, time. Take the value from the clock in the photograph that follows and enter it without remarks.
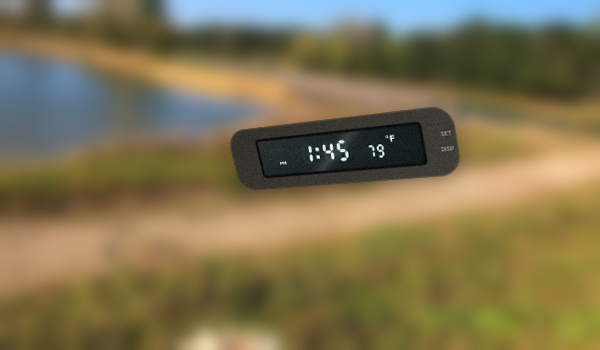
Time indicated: 1:45
